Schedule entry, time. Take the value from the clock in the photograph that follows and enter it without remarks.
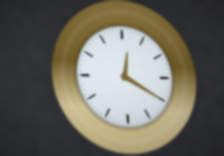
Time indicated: 12:20
